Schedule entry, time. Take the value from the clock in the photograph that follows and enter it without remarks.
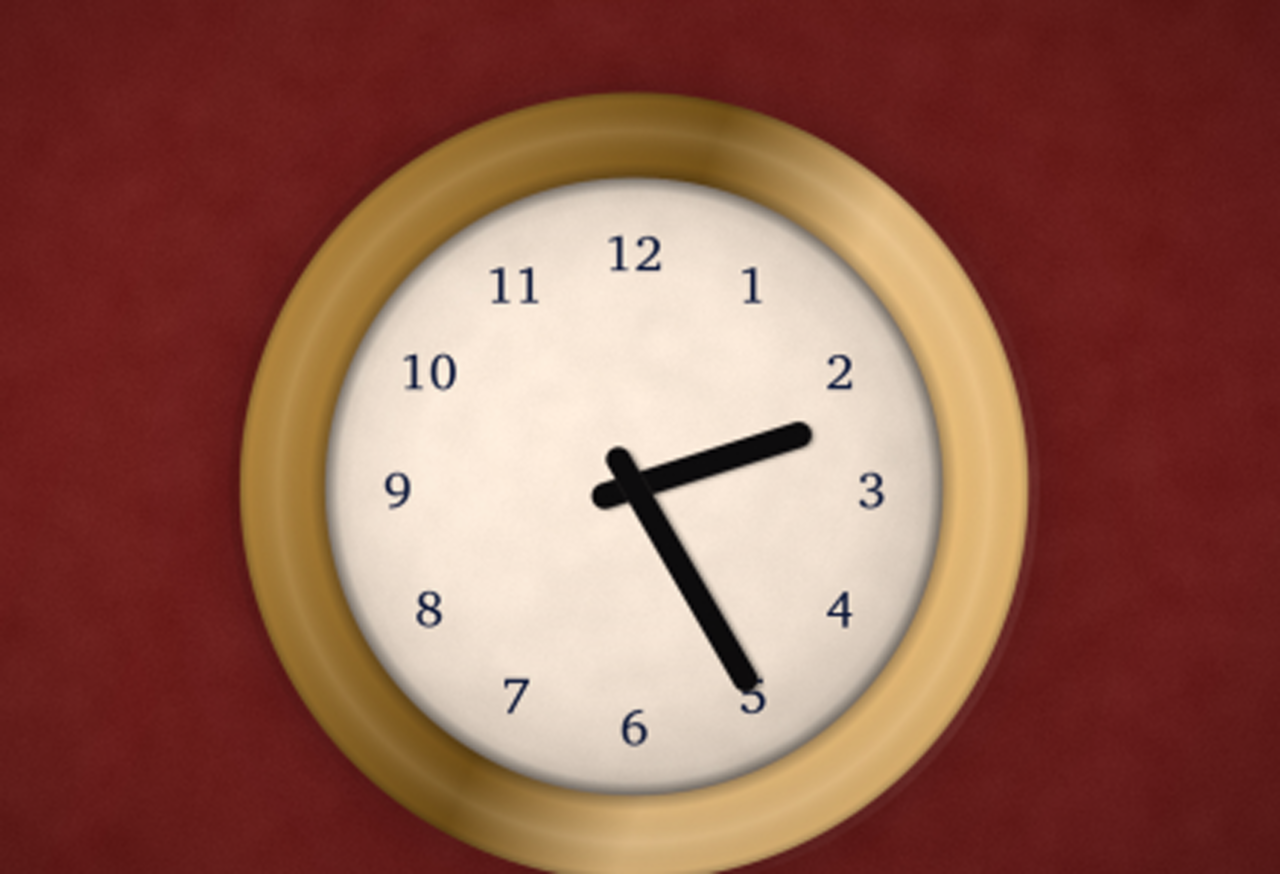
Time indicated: 2:25
